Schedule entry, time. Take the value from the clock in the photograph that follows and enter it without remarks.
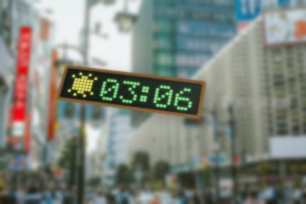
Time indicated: 3:06
